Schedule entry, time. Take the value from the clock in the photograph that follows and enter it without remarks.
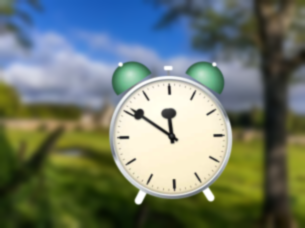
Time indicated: 11:51
